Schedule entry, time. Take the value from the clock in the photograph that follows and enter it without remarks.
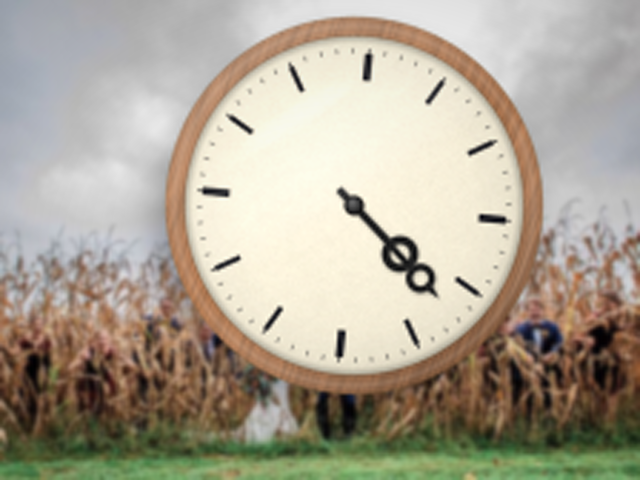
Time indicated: 4:22
